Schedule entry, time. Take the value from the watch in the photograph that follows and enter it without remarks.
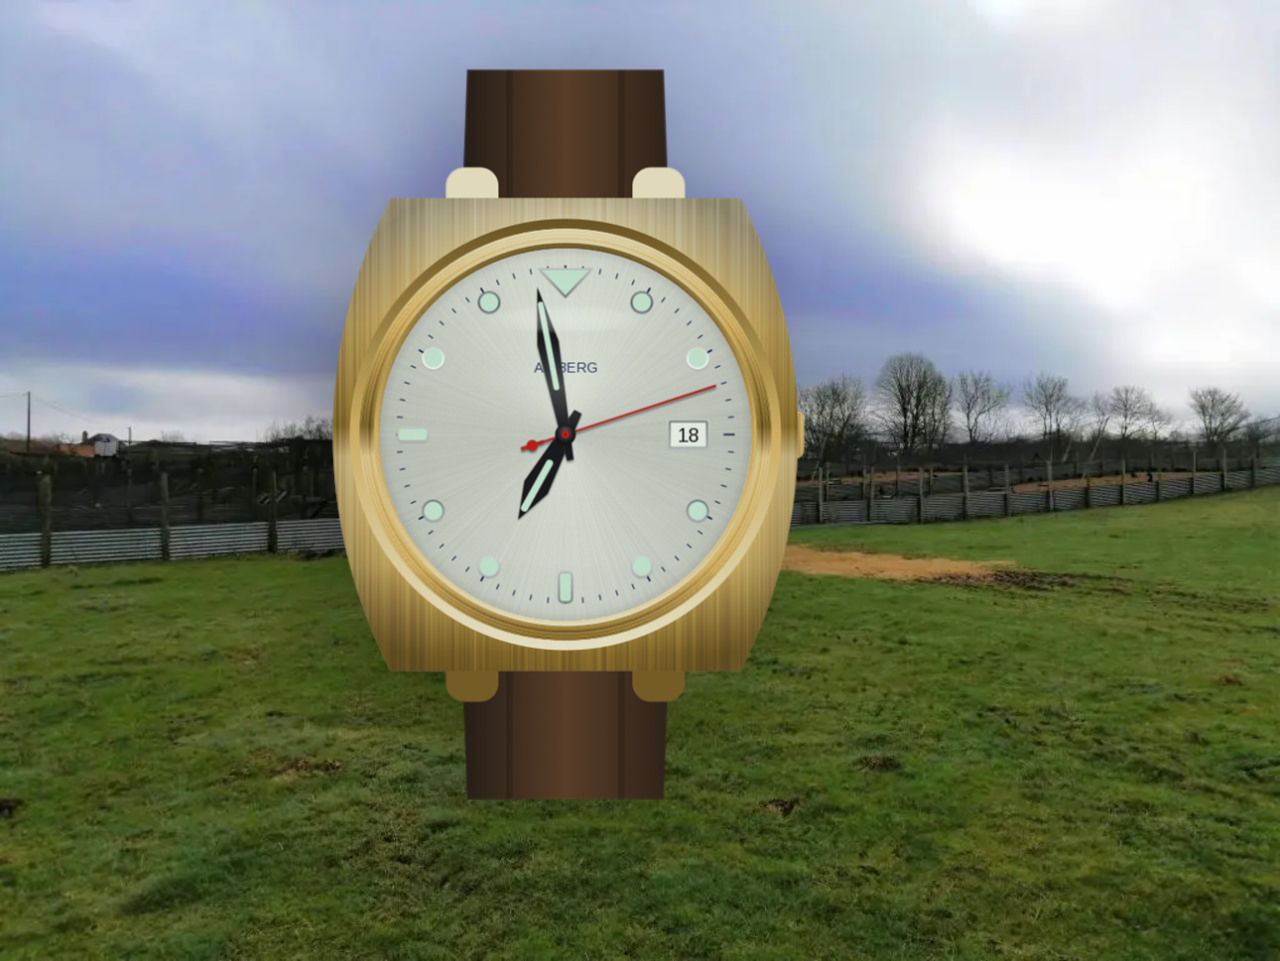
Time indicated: 6:58:12
